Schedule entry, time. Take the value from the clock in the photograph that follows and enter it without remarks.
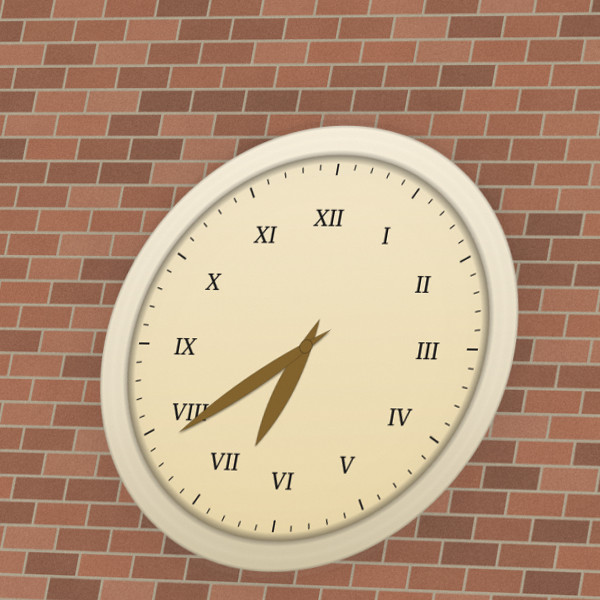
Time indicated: 6:39
